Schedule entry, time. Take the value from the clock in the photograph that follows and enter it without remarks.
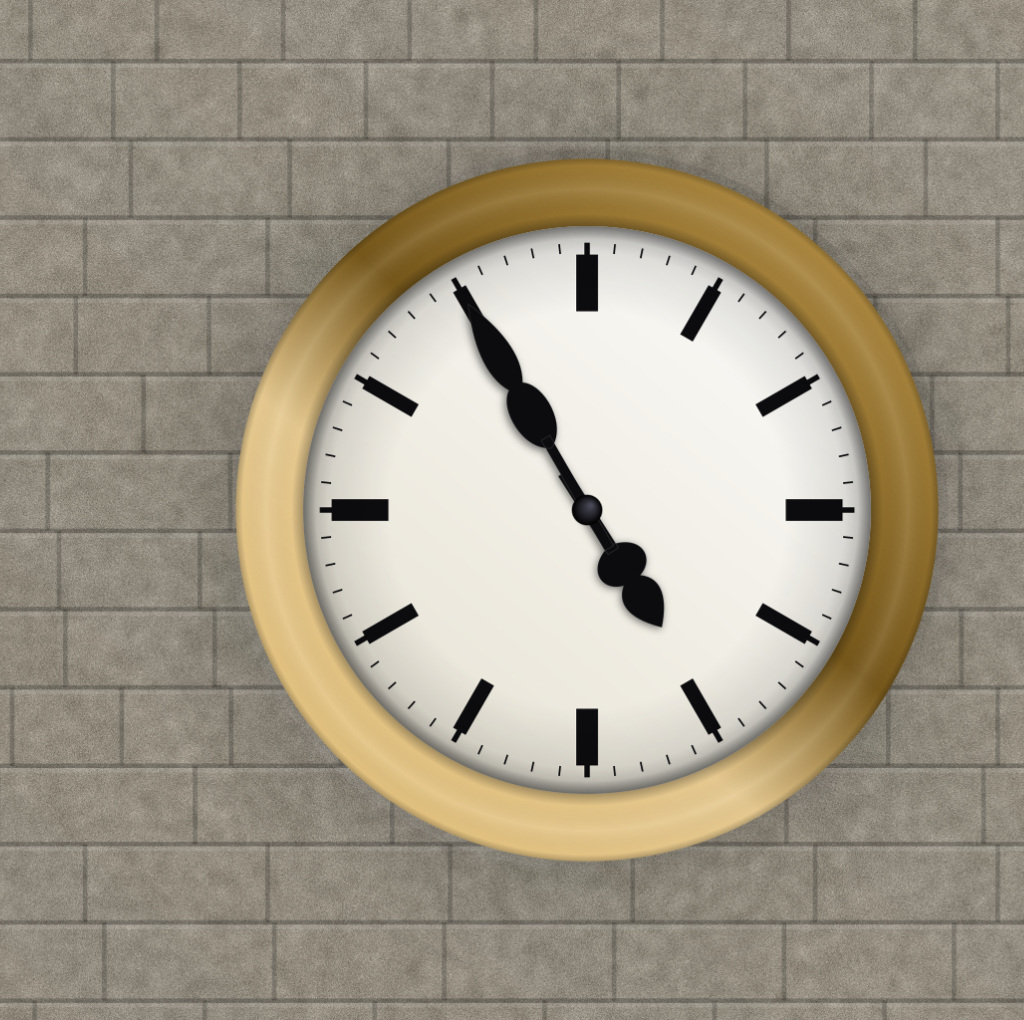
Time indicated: 4:55
